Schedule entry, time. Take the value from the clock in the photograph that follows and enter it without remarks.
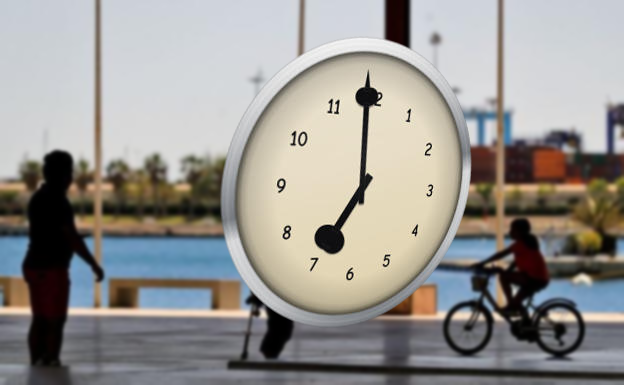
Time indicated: 6:59
